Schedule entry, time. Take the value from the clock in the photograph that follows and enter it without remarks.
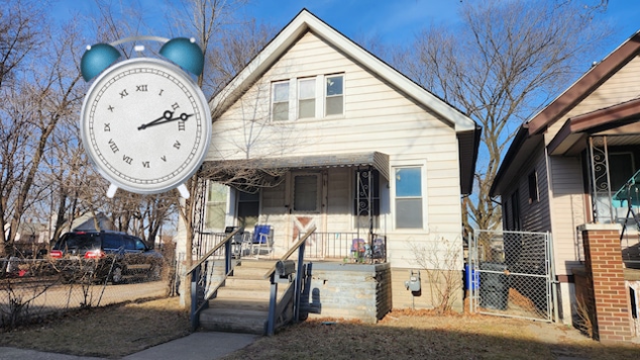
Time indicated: 2:13
